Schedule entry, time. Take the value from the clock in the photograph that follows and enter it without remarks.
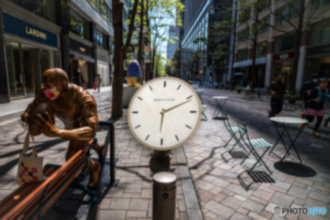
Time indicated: 6:11
